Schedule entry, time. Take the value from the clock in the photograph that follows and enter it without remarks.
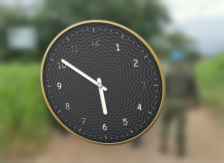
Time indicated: 5:51
